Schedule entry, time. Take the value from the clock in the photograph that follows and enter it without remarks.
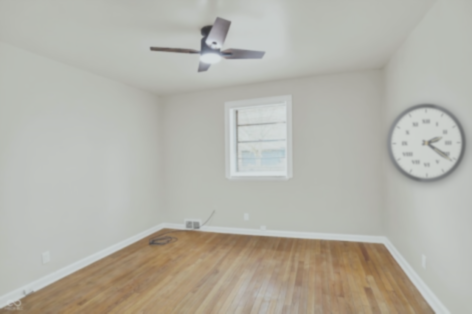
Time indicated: 2:21
